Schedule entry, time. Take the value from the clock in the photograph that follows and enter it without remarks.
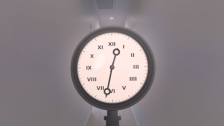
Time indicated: 12:32
